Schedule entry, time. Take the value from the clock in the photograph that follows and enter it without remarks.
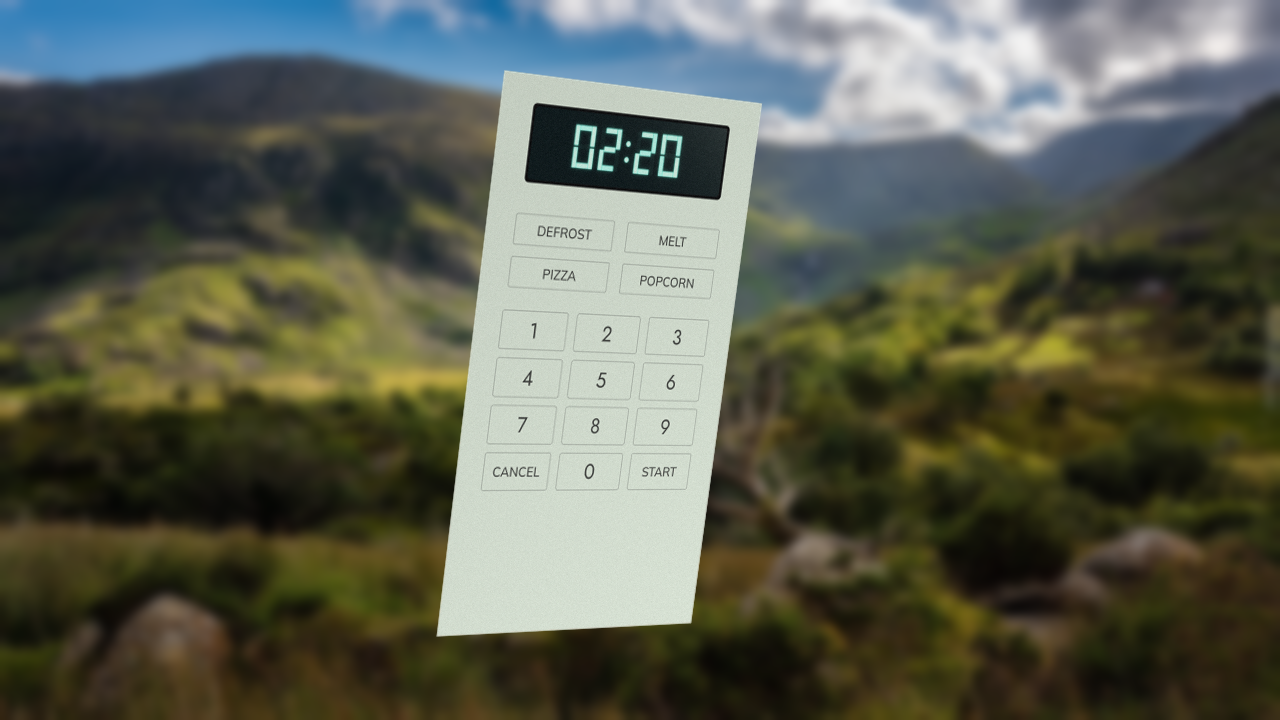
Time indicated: 2:20
